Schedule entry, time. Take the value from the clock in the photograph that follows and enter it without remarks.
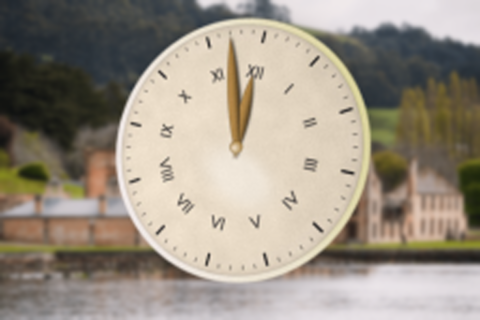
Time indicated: 11:57
